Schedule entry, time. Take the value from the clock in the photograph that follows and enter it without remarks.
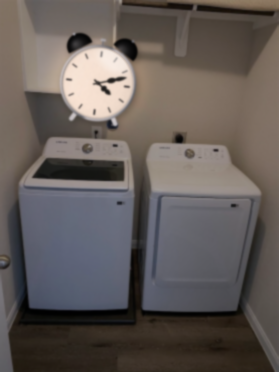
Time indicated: 4:12
